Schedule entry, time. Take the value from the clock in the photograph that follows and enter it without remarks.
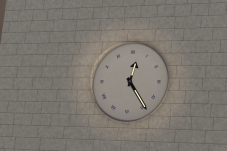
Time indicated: 12:24
